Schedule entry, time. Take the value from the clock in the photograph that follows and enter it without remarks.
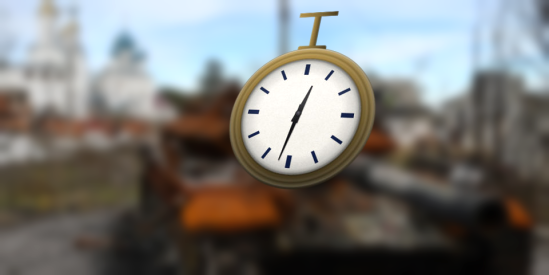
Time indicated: 12:32
